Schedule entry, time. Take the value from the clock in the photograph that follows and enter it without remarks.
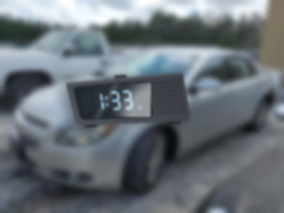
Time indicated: 1:33
